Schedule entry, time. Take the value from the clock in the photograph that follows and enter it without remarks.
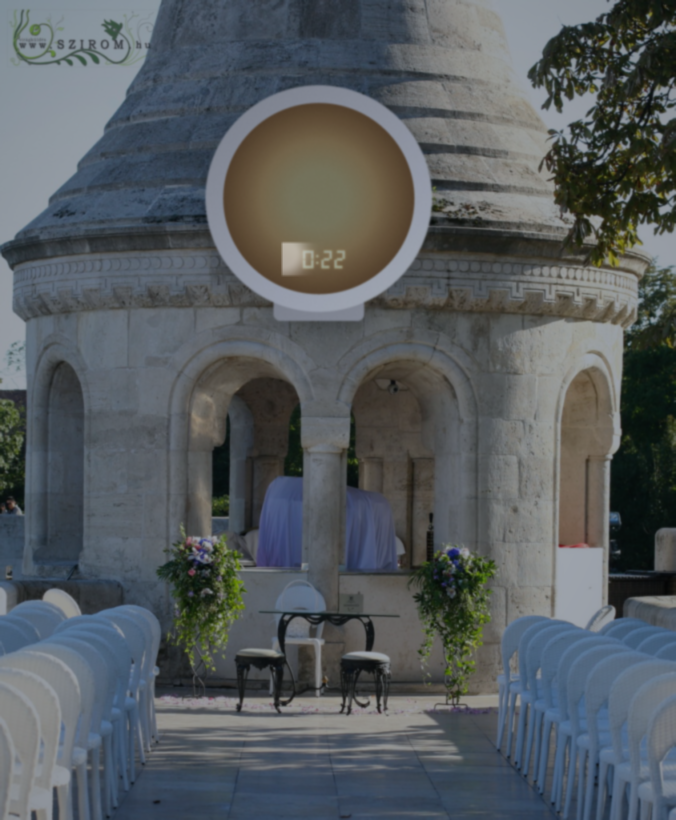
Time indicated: 0:22
